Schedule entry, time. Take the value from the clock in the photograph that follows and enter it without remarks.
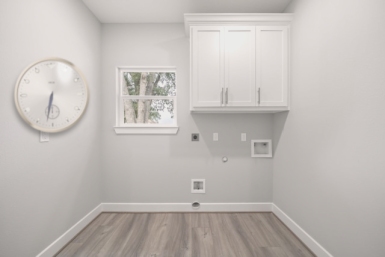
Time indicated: 6:32
